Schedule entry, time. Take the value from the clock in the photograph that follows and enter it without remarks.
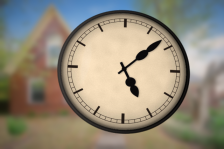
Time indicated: 5:08
